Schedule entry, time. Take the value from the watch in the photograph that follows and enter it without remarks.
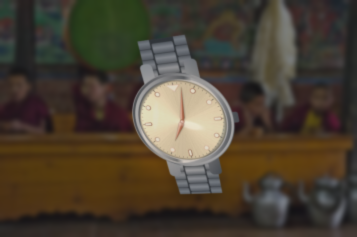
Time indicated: 7:02
